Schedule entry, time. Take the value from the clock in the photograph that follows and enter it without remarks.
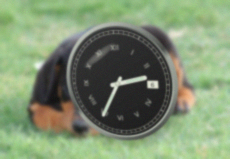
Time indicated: 2:35
